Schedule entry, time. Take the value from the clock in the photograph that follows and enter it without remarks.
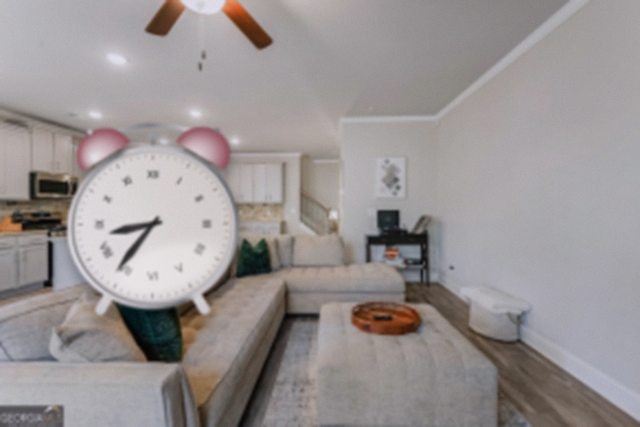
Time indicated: 8:36
